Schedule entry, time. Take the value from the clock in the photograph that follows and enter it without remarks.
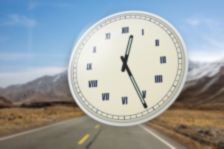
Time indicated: 12:26
